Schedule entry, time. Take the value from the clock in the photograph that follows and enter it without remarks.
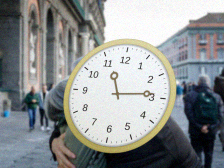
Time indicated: 11:14
